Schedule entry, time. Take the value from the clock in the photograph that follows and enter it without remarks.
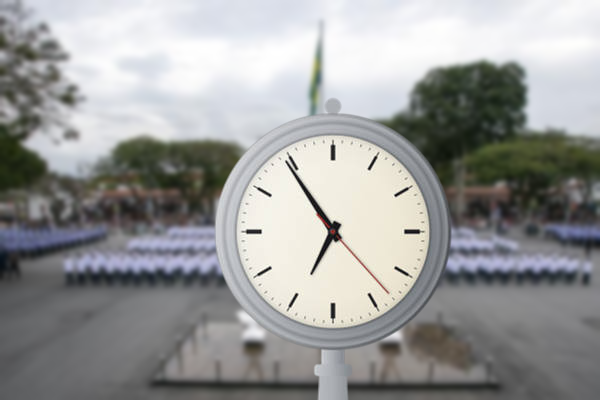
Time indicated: 6:54:23
